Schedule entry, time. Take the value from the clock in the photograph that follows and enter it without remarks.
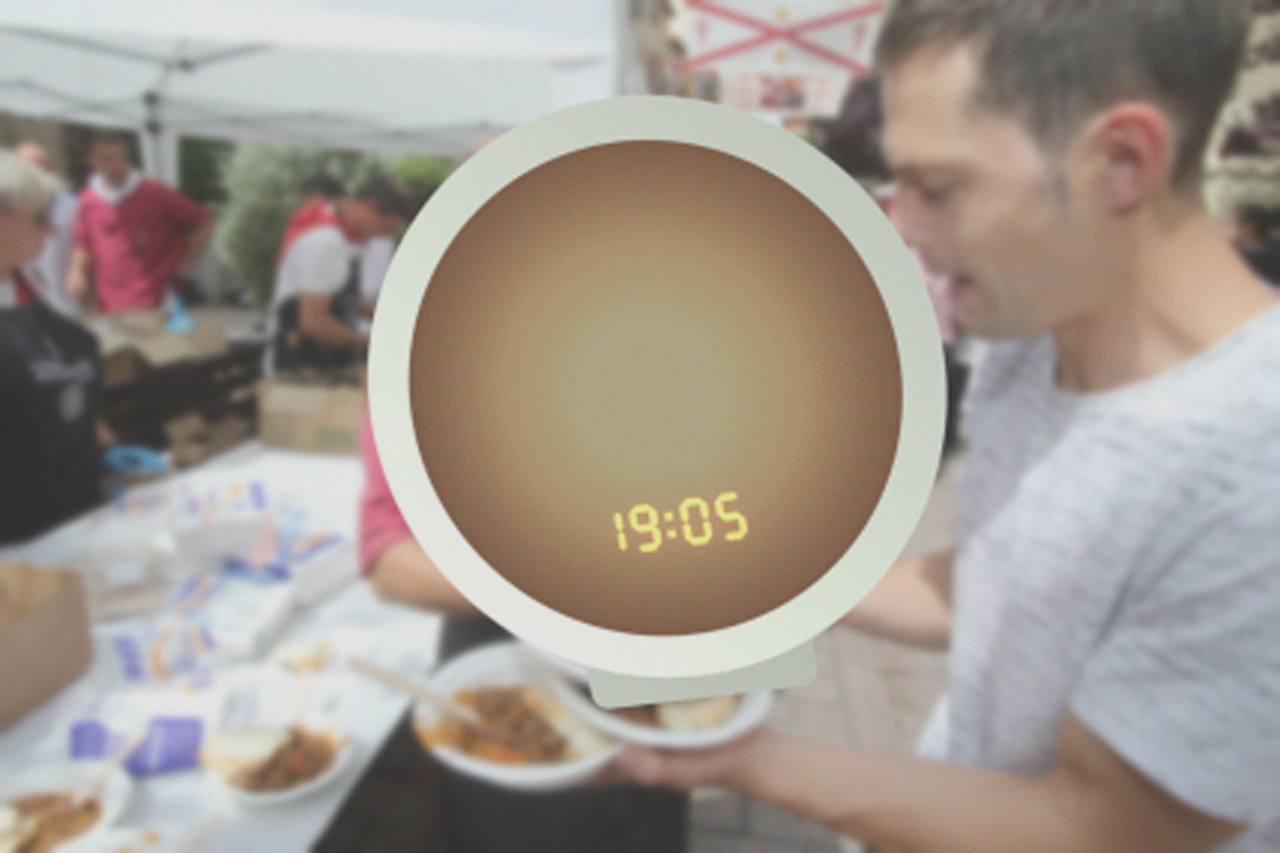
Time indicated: 19:05
